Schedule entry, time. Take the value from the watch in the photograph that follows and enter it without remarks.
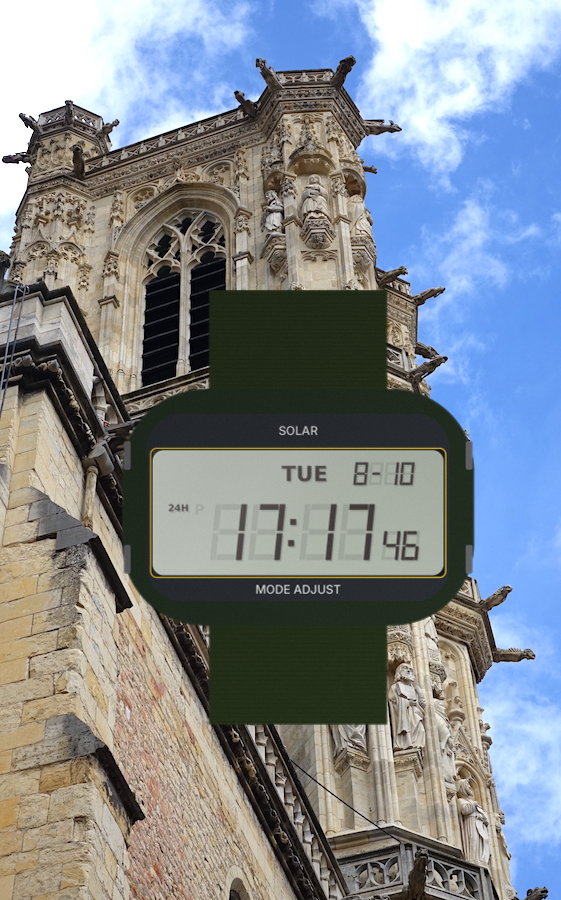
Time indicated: 17:17:46
